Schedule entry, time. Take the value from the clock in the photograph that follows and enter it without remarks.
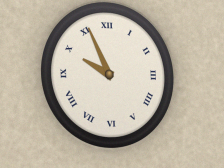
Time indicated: 9:56
